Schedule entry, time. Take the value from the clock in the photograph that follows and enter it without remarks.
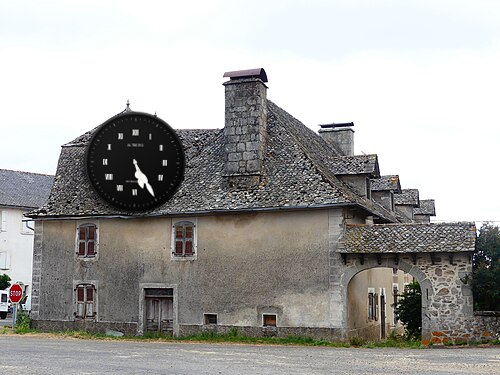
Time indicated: 5:25
